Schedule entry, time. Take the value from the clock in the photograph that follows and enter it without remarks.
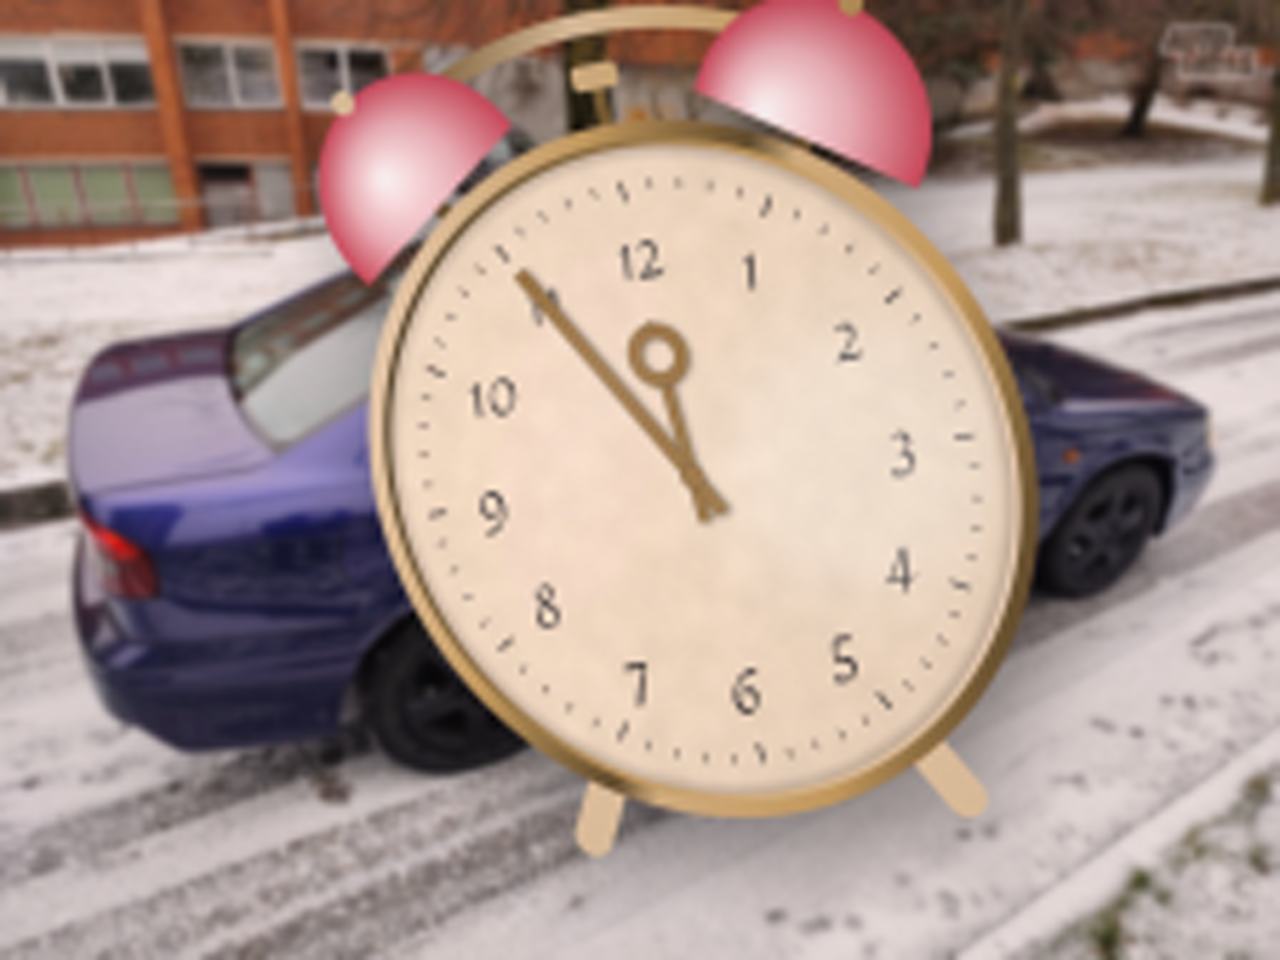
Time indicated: 11:55
